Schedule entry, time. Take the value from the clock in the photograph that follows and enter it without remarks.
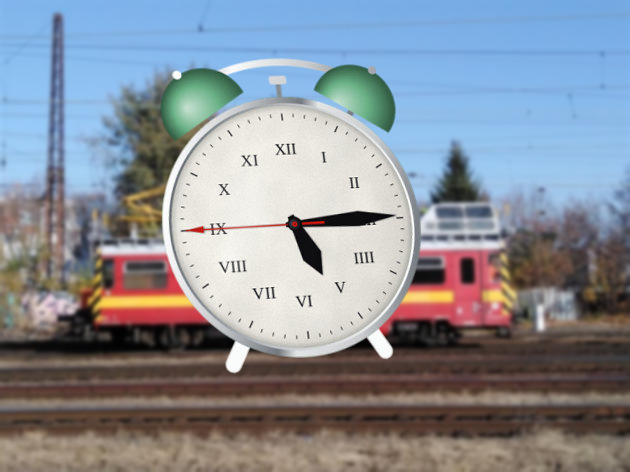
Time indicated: 5:14:45
